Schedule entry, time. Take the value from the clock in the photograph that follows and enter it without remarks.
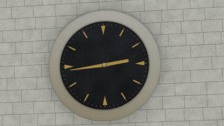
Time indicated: 2:44
